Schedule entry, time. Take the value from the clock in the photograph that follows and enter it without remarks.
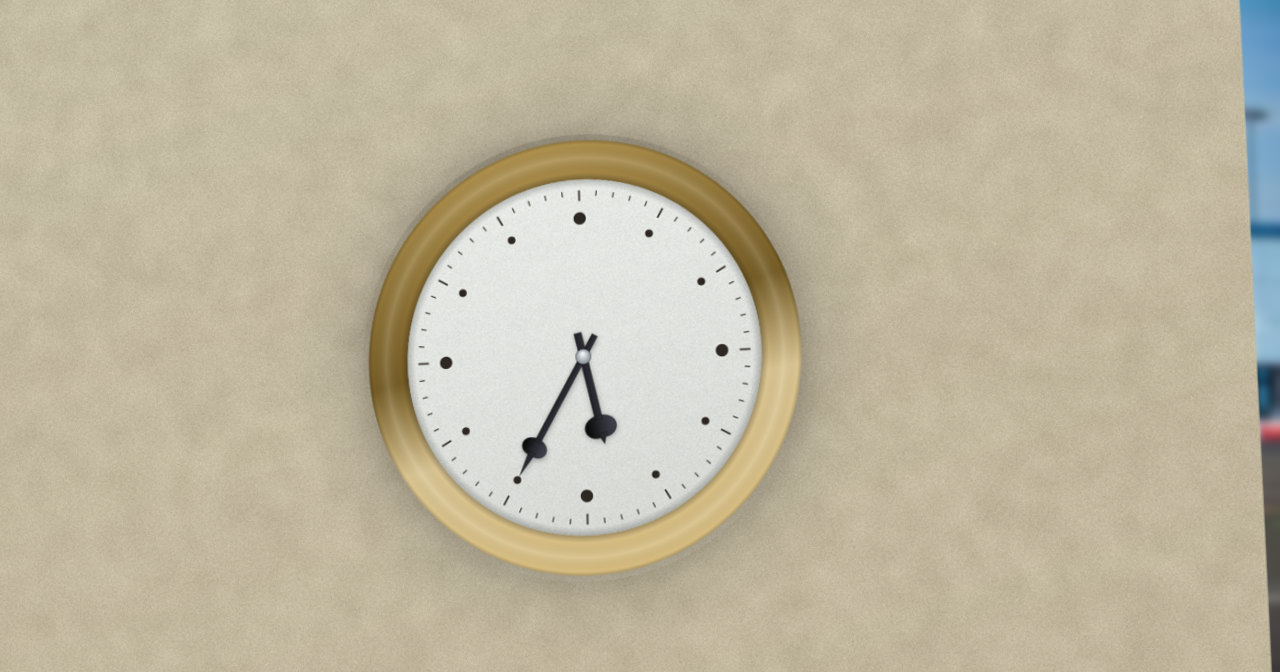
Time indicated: 5:35
